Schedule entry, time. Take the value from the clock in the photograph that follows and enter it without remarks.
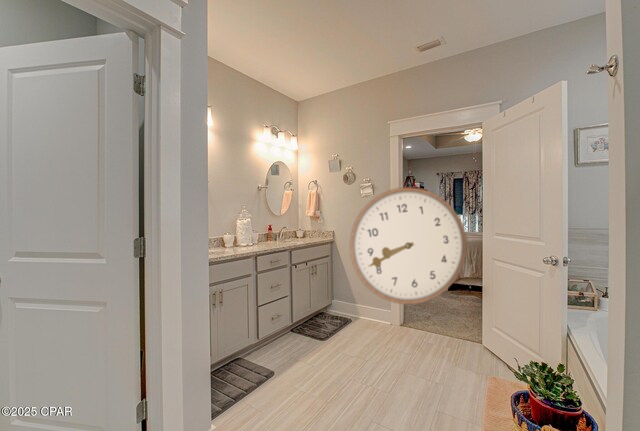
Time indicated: 8:42
